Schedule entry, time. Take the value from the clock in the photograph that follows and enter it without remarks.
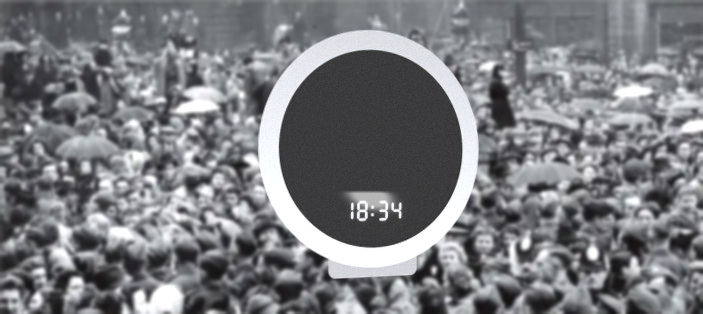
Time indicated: 18:34
